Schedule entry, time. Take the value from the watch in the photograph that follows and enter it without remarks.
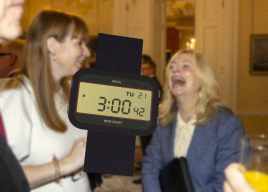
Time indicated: 3:00:42
